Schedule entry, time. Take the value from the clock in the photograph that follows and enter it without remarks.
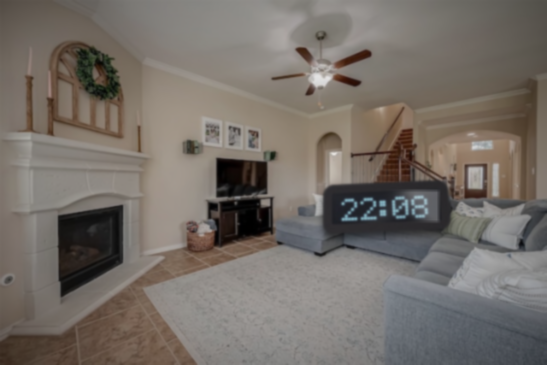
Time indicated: 22:08
